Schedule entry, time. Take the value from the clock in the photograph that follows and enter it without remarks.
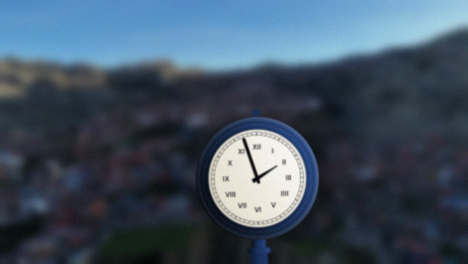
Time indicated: 1:57
